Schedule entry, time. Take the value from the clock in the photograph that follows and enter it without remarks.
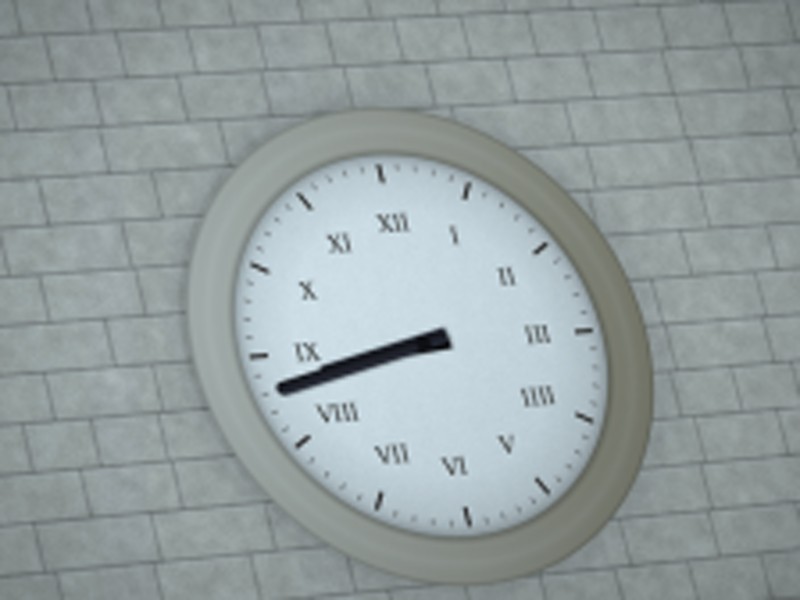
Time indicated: 8:43
